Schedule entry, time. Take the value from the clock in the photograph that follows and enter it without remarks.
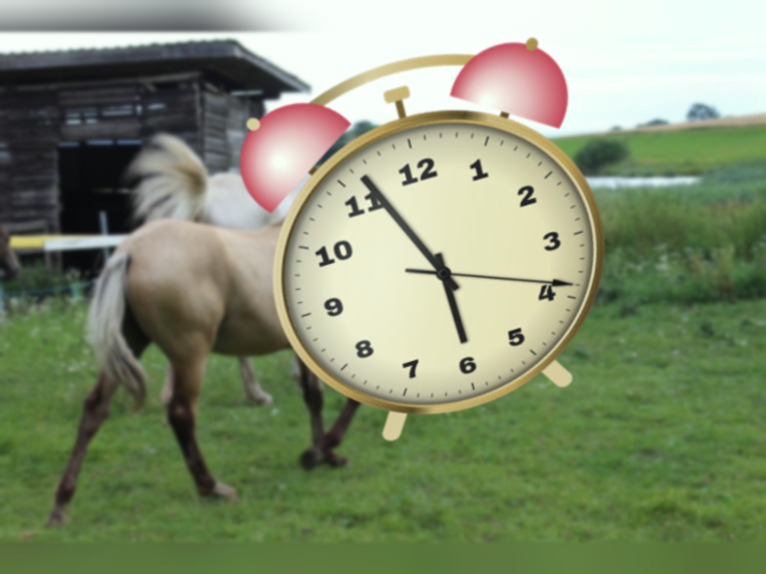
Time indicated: 5:56:19
